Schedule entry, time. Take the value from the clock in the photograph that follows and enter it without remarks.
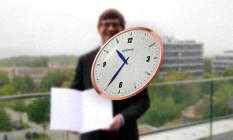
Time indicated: 10:35
